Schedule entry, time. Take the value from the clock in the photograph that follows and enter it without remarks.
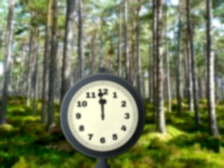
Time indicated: 11:59
